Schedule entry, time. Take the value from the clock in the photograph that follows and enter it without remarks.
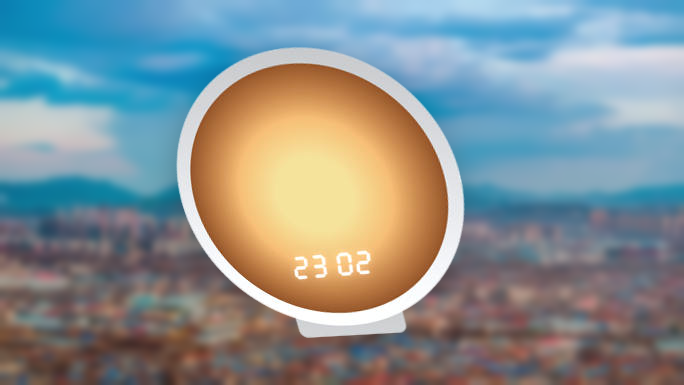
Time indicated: 23:02
